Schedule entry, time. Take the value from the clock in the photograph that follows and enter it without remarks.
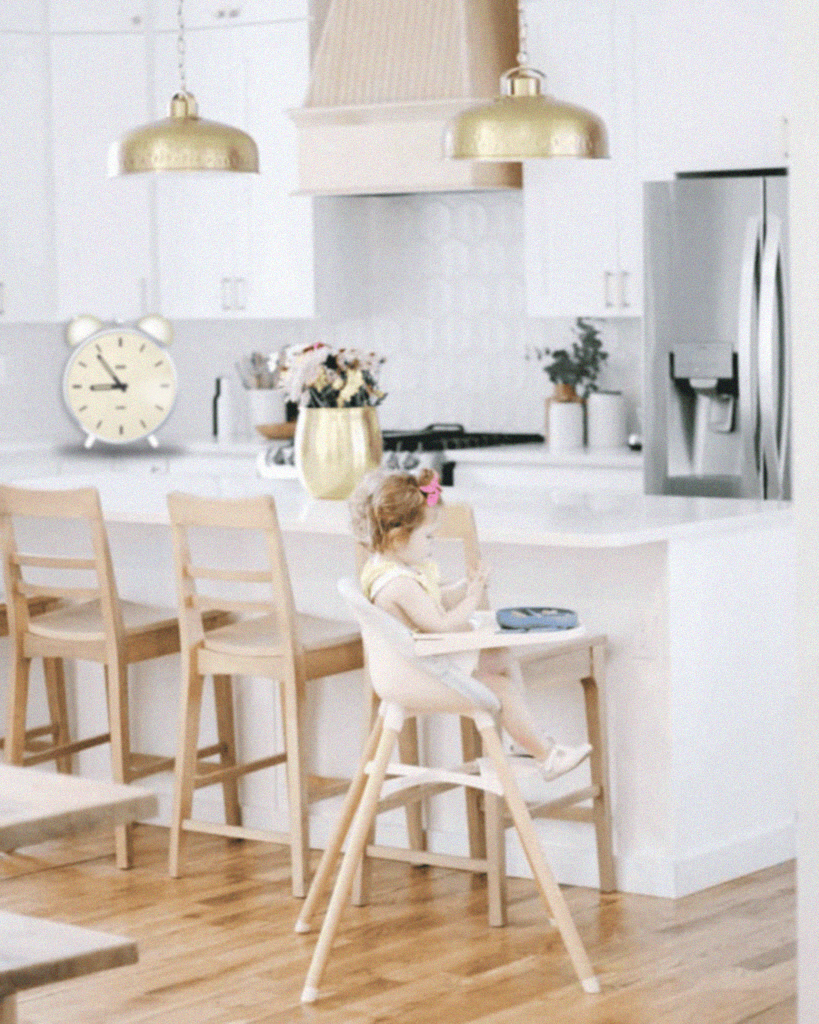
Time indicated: 8:54
